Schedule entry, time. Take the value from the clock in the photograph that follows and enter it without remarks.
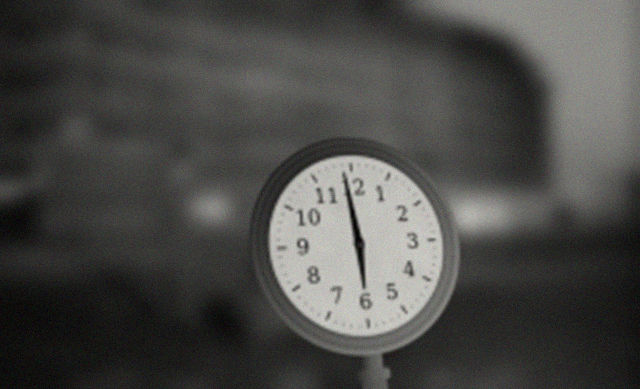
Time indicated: 5:59
